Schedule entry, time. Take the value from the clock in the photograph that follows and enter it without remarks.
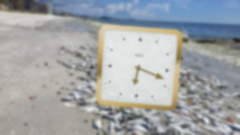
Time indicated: 6:18
